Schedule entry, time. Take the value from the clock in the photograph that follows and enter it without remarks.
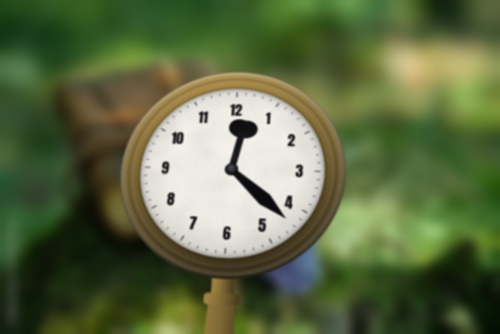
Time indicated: 12:22
